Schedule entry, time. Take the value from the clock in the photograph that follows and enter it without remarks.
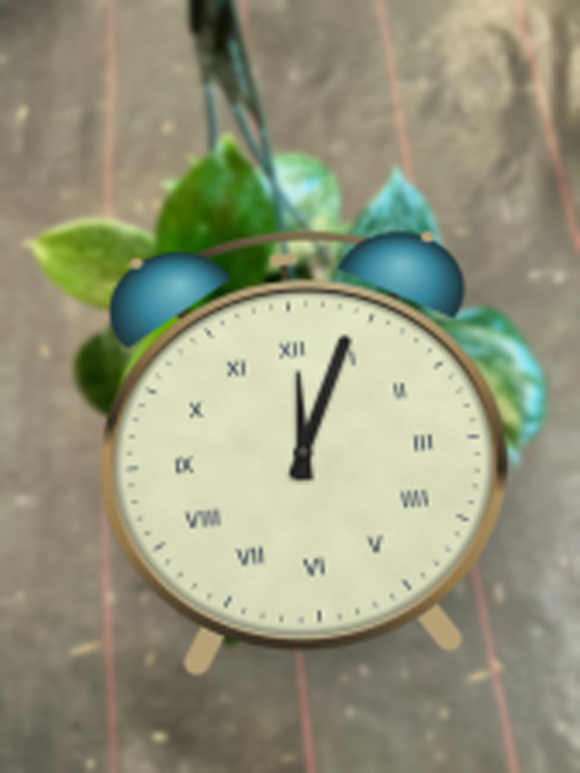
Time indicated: 12:04
